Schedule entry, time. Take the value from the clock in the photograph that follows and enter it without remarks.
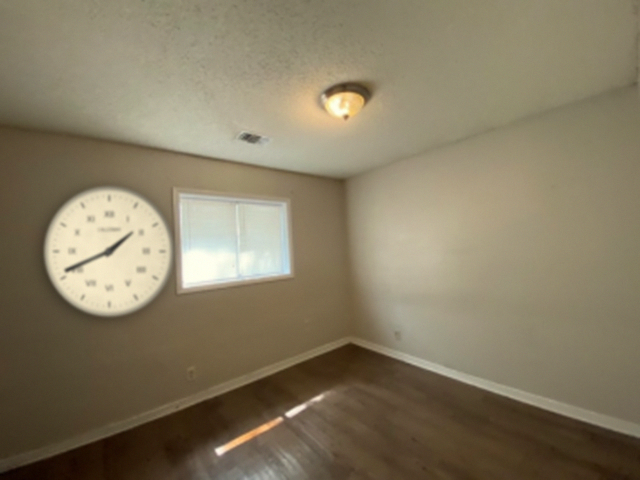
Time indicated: 1:41
